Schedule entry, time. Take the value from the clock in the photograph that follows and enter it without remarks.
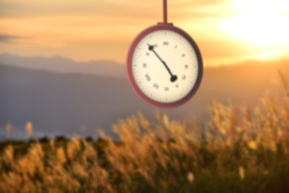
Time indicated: 4:53
